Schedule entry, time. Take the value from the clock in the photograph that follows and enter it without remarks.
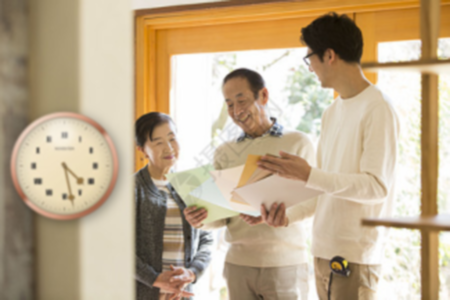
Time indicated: 4:28
